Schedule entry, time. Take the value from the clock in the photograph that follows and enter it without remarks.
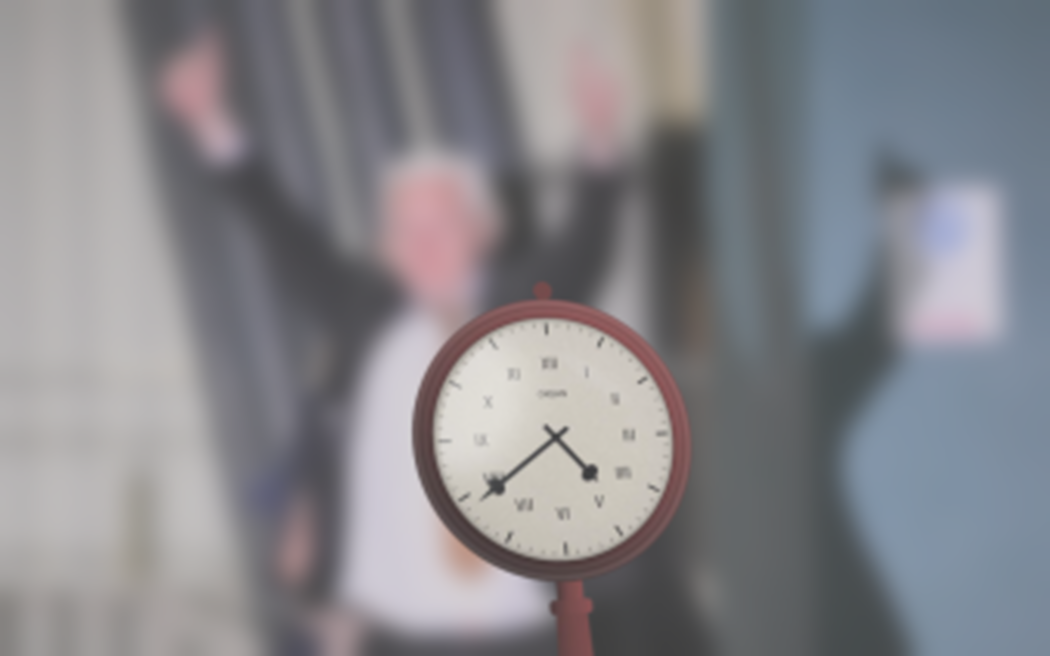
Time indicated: 4:39
